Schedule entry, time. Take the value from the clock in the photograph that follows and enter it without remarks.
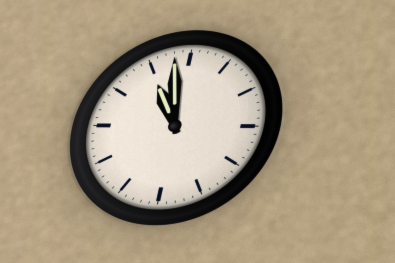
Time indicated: 10:58
